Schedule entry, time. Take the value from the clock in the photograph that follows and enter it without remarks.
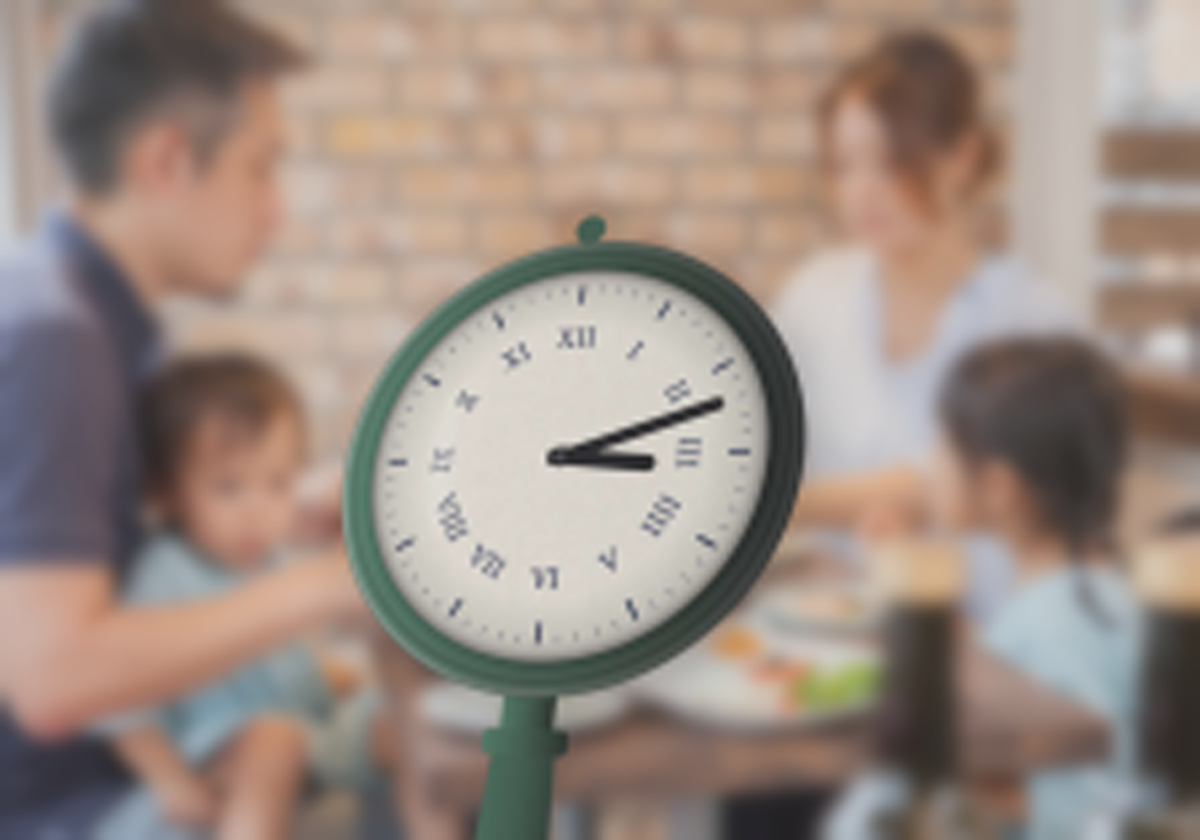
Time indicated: 3:12
